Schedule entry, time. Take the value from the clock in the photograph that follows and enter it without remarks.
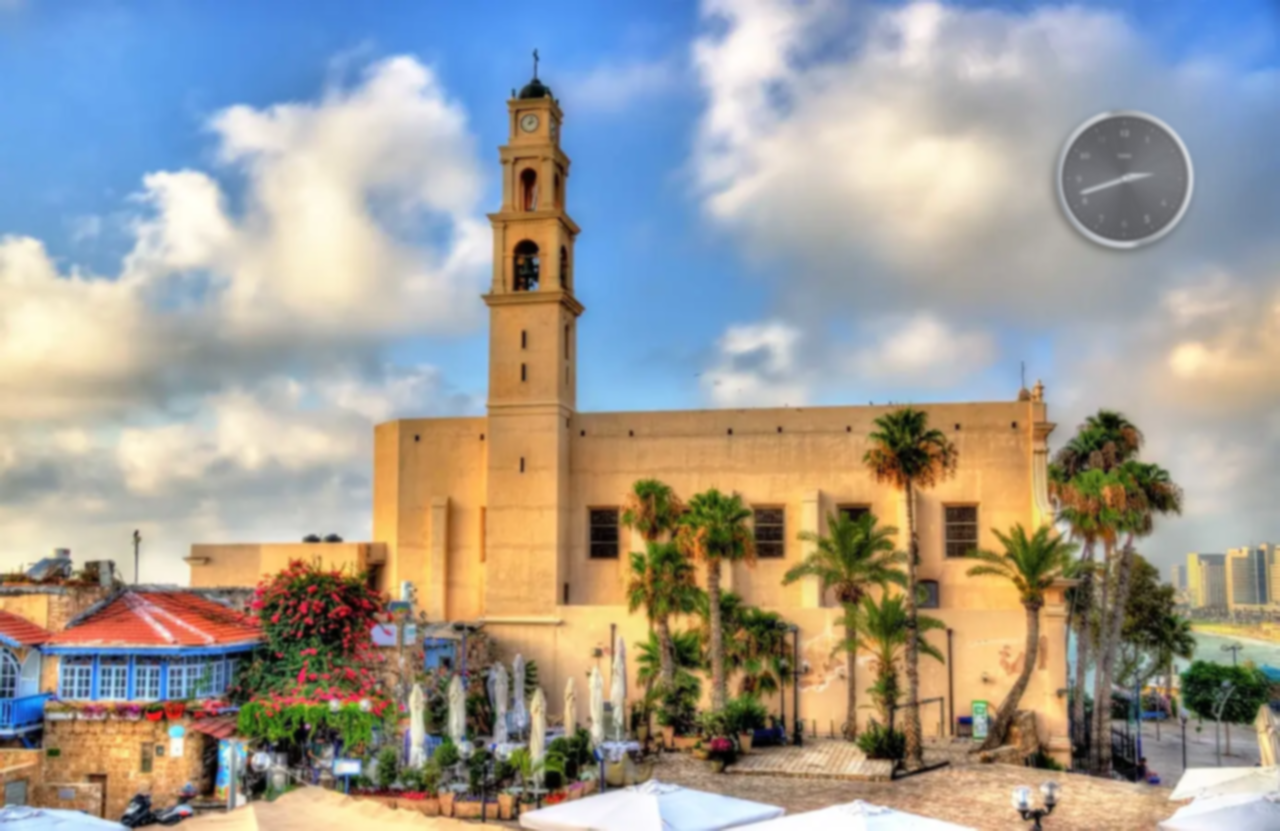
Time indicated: 2:42
